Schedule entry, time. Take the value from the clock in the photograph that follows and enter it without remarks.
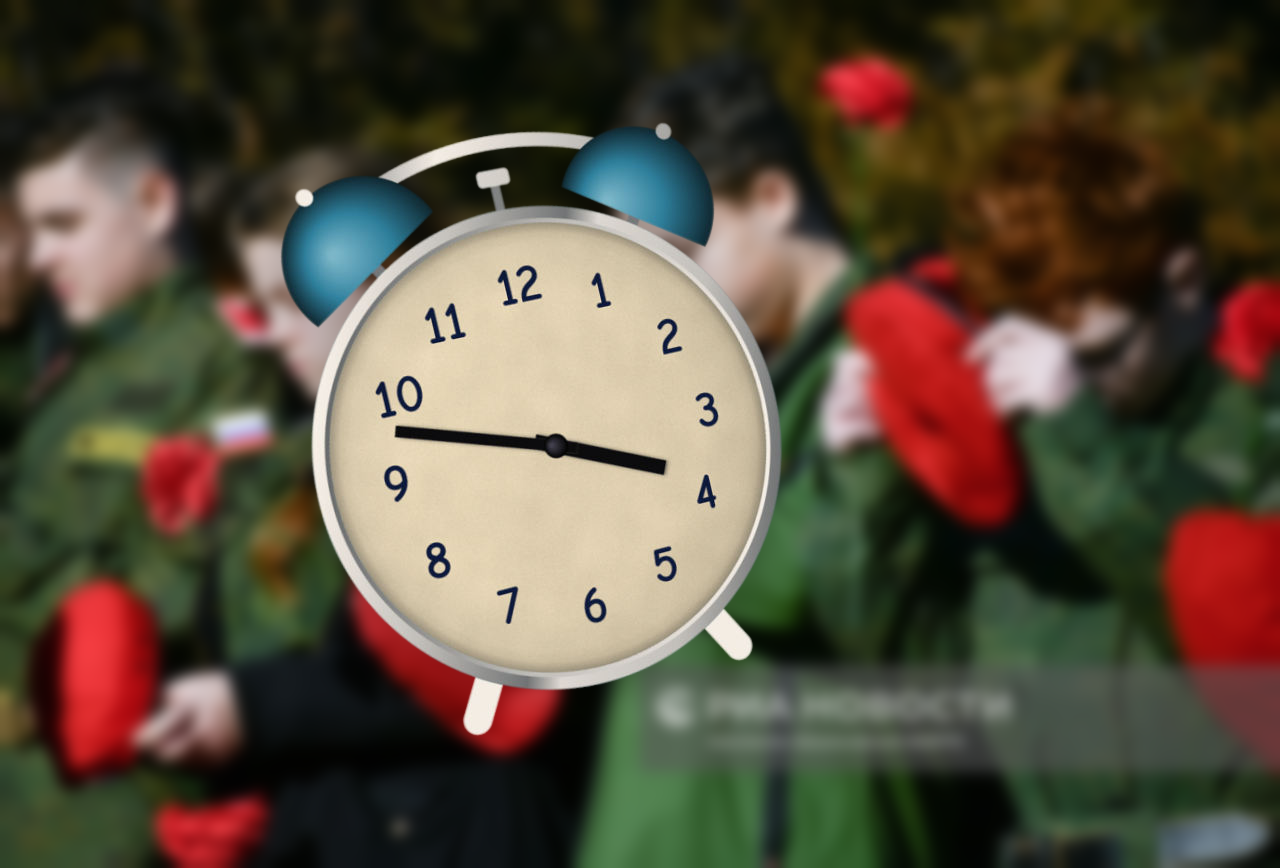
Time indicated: 3:48
